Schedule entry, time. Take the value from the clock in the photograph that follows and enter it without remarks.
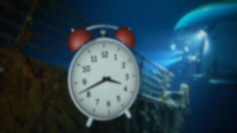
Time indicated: 3:42
